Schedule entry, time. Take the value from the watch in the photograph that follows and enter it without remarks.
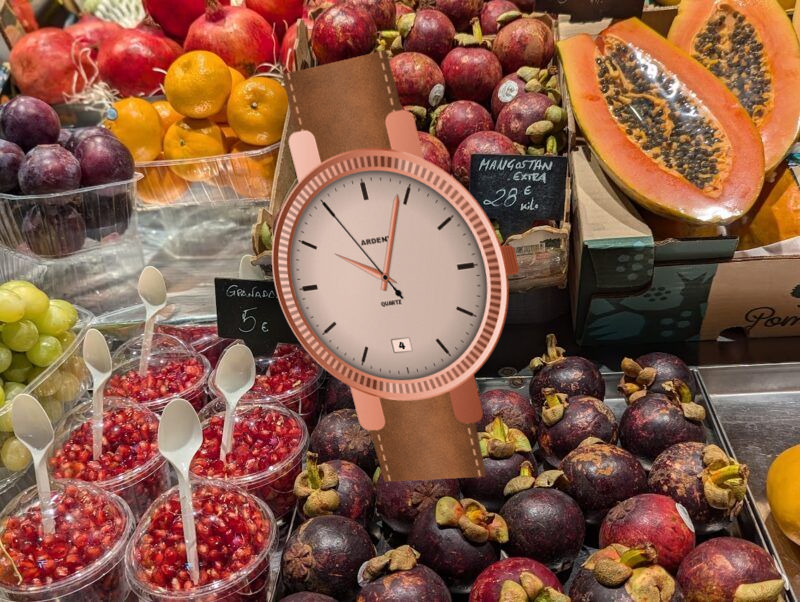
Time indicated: 10:03:55
